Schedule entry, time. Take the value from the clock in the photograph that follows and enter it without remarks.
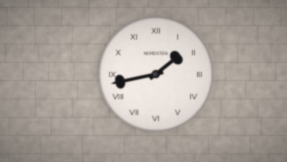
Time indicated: 1:43
